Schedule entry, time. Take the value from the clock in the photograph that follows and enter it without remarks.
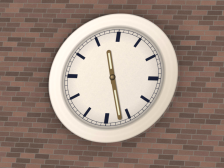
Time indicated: 11:27
